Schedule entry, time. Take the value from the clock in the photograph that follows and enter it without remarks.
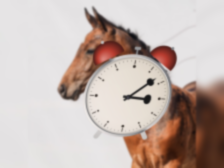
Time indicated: 3:08
